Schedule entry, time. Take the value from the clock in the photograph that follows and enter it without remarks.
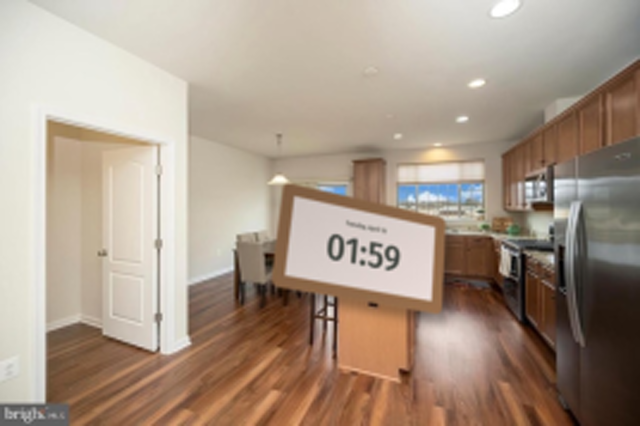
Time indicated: 1:59
